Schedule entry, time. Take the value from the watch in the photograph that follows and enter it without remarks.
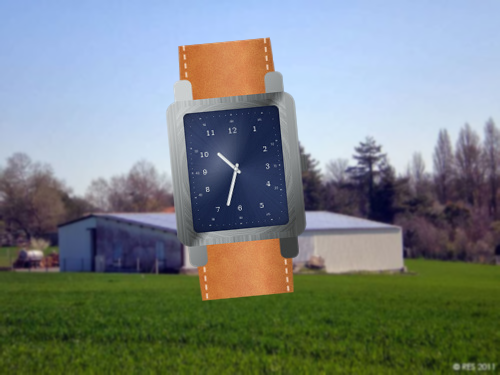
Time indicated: 10:33
